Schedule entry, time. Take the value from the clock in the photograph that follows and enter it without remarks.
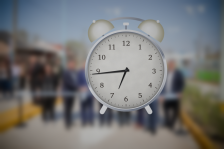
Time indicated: 6:44
